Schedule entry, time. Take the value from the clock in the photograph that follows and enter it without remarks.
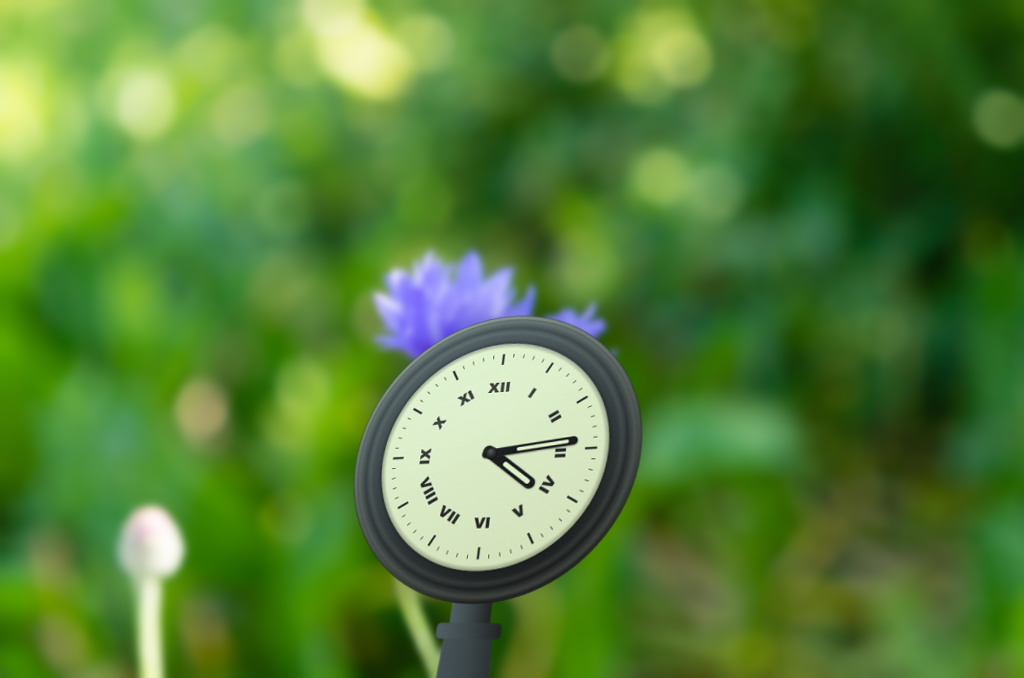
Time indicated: 4:14
